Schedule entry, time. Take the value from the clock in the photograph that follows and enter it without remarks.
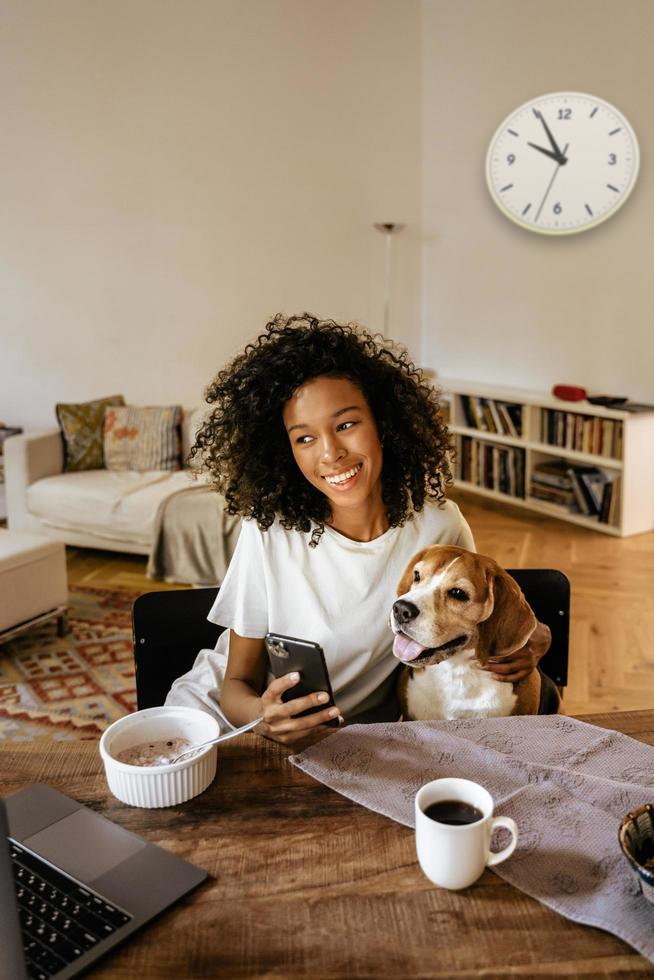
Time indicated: 9:55:33
